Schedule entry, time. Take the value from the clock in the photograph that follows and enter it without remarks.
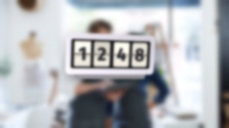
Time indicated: 12:48
